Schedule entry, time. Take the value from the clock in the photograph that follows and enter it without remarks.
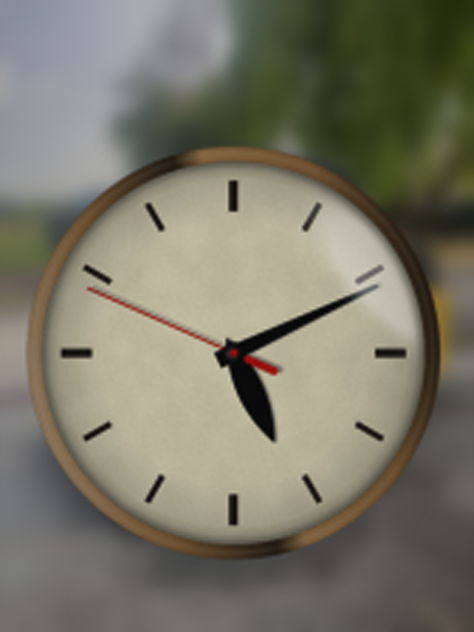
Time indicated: 5:10:49
